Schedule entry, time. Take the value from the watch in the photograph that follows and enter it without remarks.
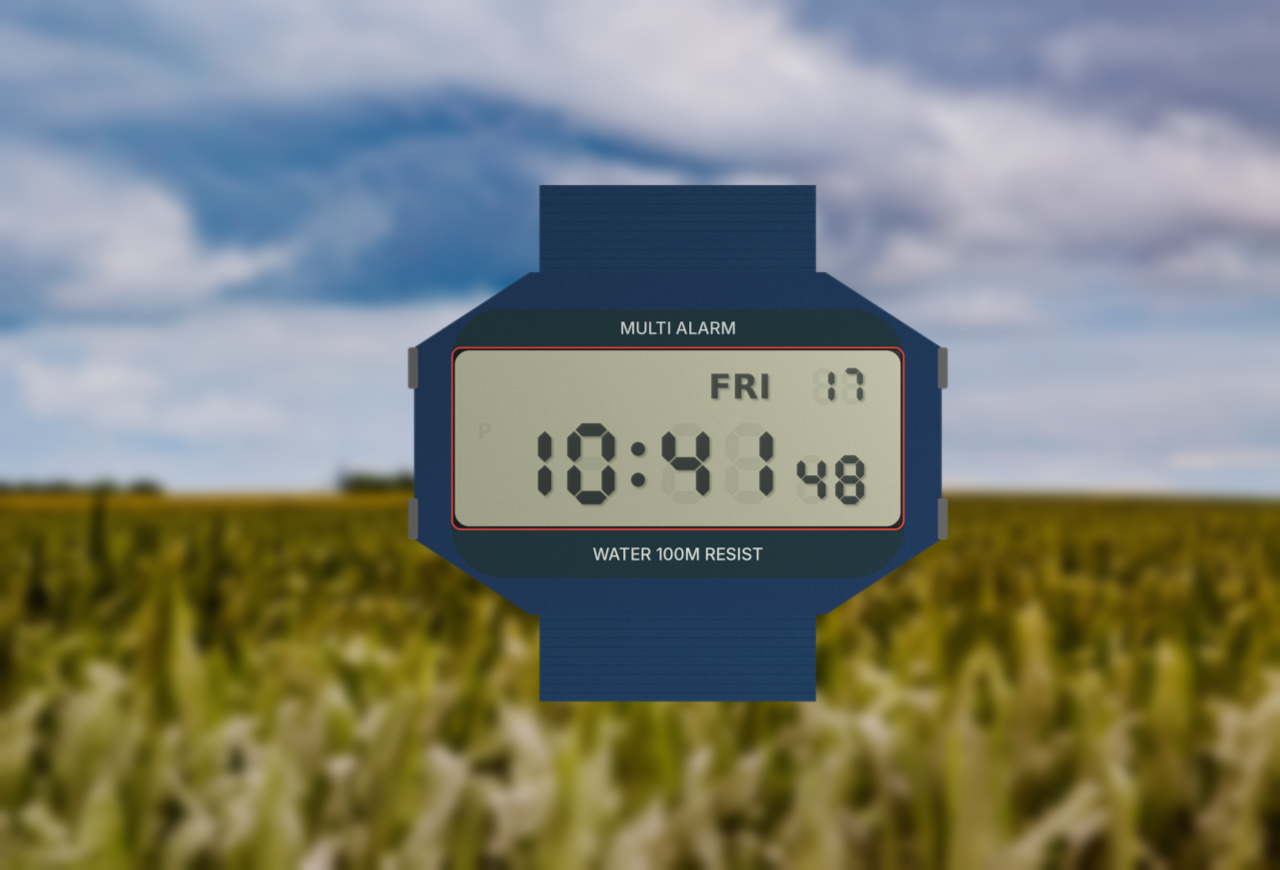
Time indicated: 10:41:48
